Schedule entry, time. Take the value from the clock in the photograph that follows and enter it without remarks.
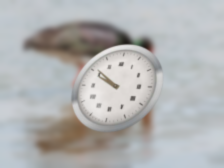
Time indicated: 9:51
